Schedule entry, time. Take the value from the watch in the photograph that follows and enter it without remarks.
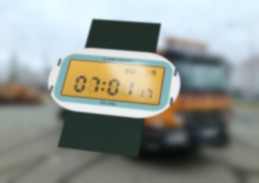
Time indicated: 7:01:17
